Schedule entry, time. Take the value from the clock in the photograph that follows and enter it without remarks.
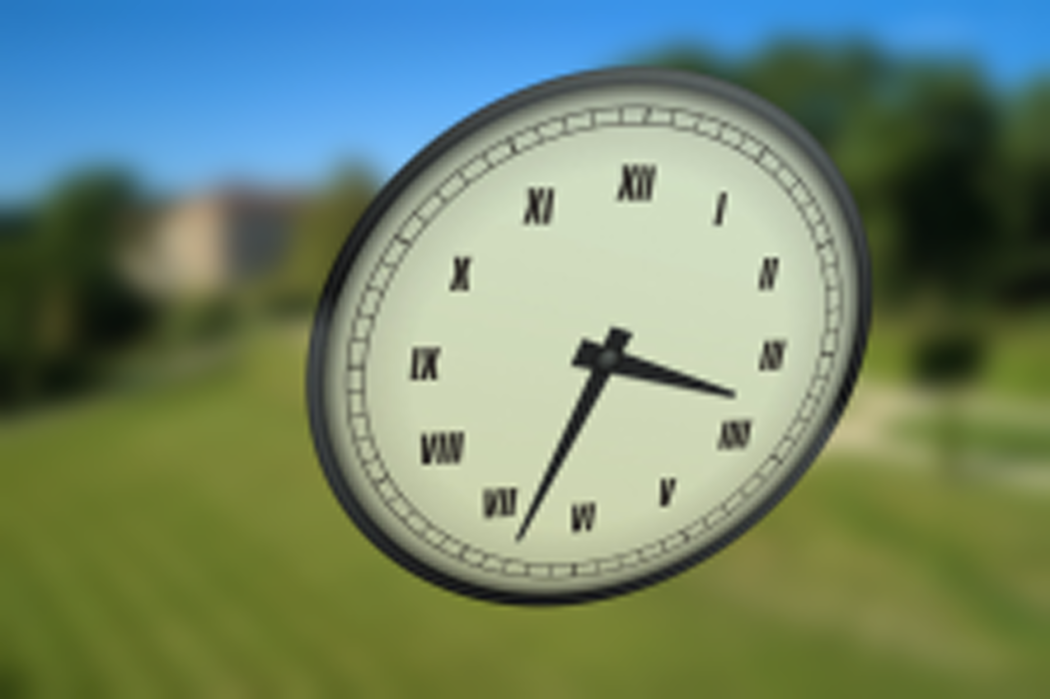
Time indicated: 3:33
